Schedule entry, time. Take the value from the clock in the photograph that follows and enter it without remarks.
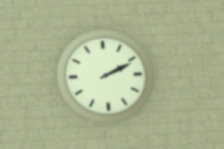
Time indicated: 2:11
